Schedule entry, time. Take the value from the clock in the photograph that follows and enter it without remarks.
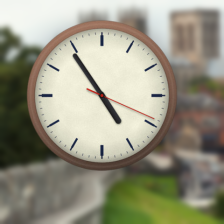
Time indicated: 4:54:19
